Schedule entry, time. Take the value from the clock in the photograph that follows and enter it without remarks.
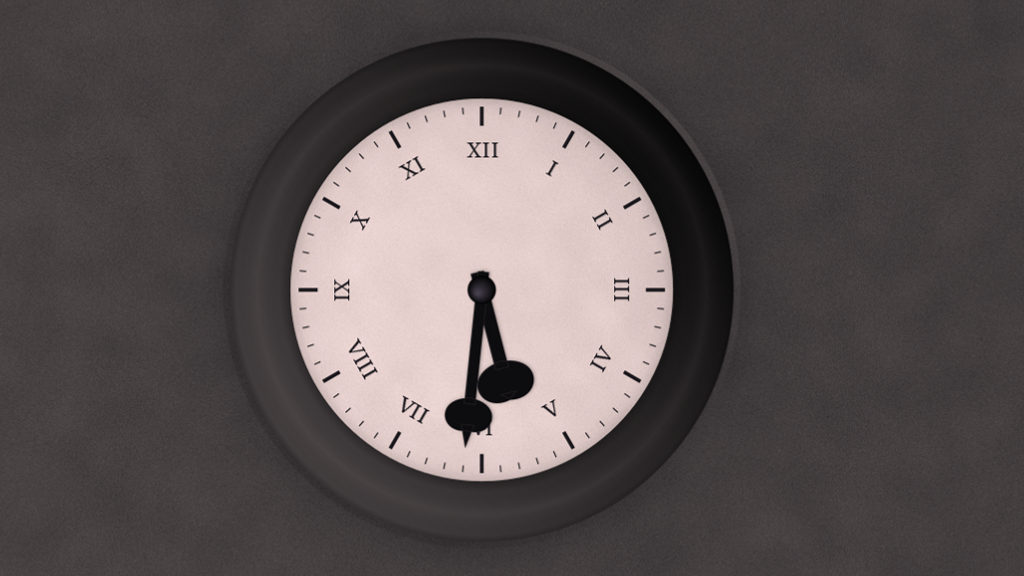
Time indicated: 5:31
